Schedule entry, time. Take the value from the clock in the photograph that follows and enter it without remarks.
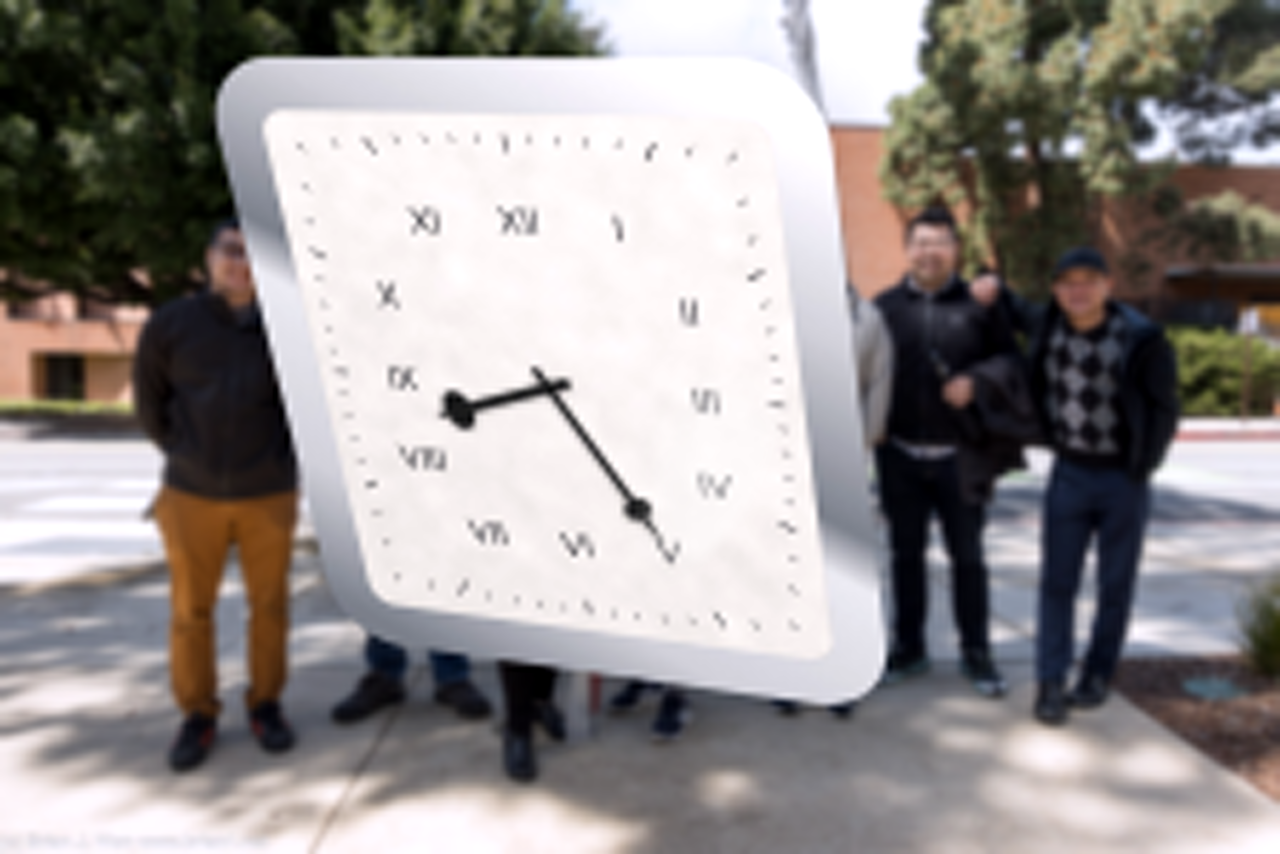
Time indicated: 8:25
